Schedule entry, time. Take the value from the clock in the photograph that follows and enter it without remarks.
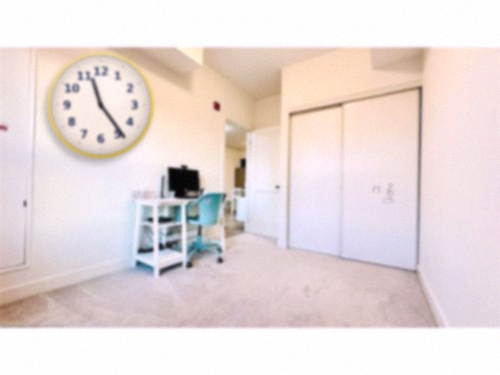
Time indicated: 11:24
